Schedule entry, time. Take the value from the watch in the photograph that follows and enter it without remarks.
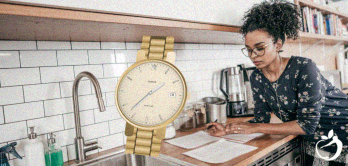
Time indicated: 1:37
